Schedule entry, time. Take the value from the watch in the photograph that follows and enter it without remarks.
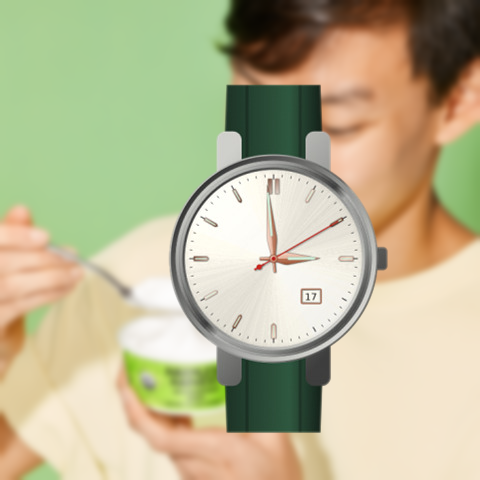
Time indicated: 2:59:10
